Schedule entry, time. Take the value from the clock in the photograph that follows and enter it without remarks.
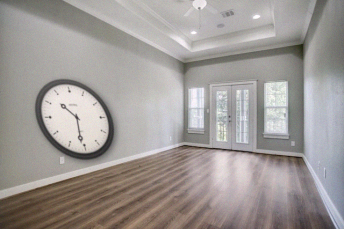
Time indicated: 10:31
